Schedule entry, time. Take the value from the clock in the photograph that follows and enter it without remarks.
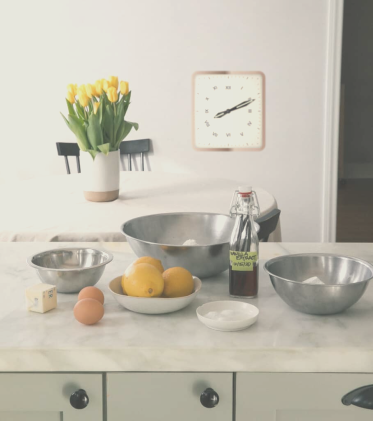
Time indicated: 8:11
